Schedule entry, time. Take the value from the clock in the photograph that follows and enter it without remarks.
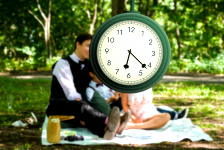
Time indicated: 6:22
